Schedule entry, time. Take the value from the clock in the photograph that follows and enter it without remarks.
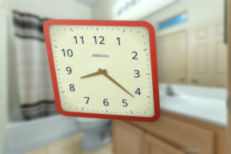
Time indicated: 8:22
